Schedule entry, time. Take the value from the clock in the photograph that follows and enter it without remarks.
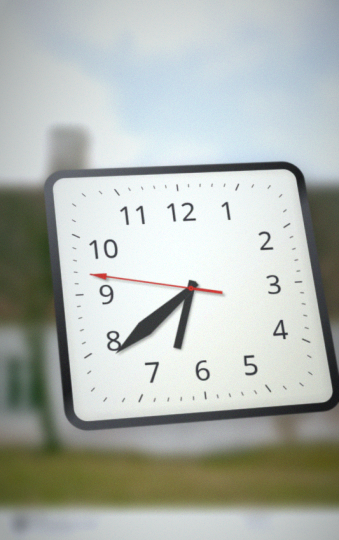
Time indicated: 6:38:47
